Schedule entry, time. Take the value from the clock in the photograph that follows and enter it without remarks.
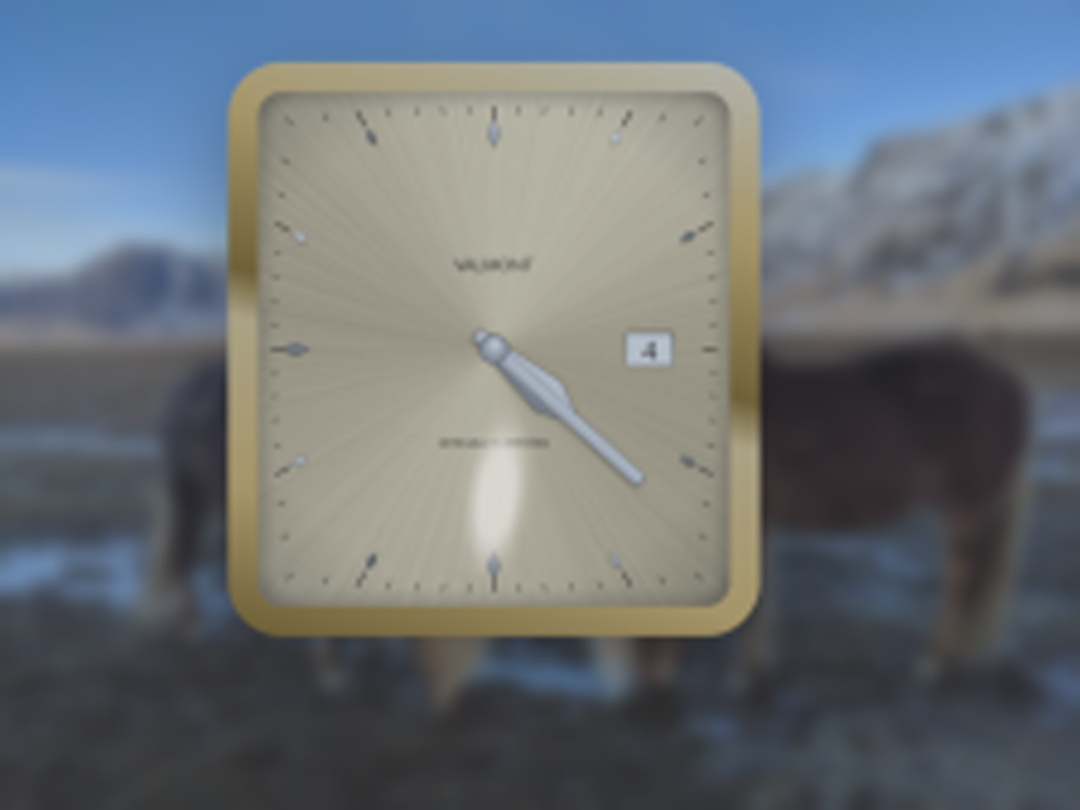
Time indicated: 4:22
